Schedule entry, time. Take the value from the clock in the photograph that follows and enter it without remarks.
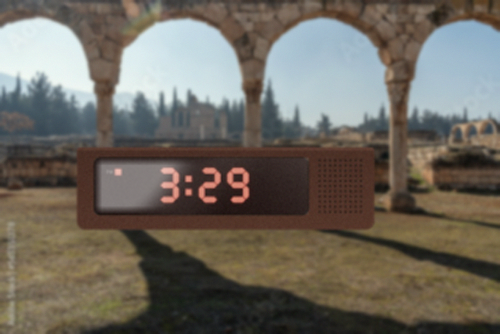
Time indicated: 3:29
